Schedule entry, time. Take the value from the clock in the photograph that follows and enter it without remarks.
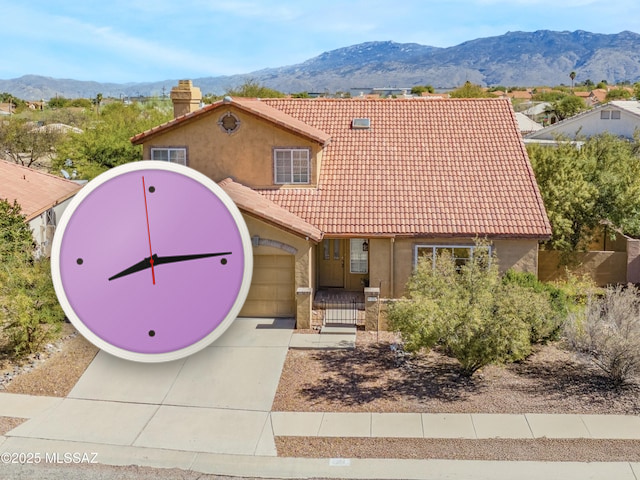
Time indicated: 8:13:59
